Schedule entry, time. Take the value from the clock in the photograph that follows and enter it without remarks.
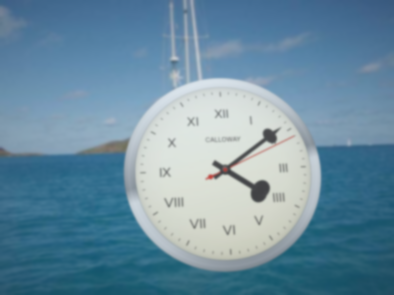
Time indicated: 4:09:11
